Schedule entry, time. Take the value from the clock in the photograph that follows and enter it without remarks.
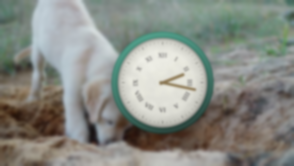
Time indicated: 2:17
